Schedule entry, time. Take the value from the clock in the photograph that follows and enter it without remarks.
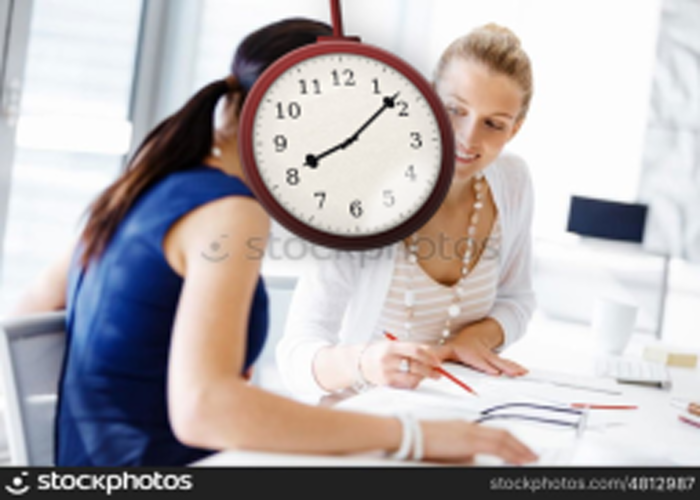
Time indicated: 8:08
